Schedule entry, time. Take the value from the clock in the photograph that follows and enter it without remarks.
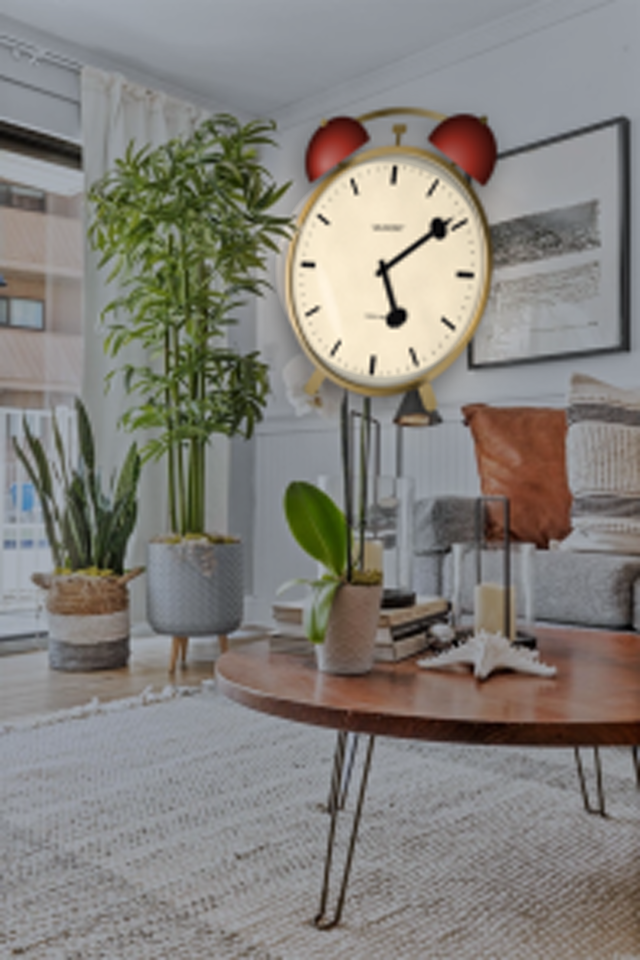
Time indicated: 5:09
